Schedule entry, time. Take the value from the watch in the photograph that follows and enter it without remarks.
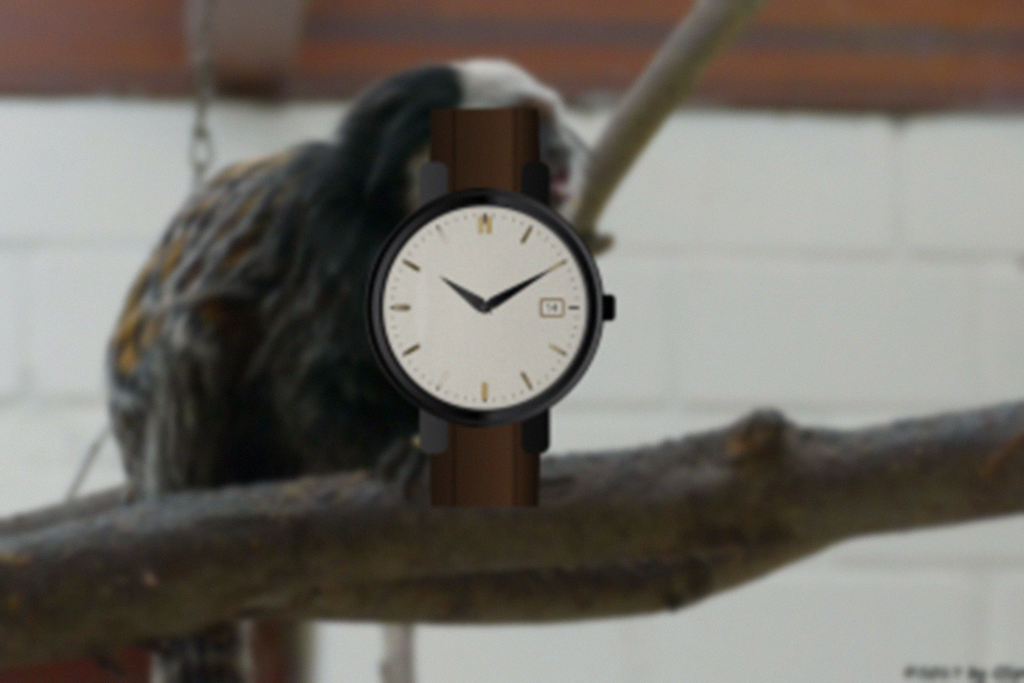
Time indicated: 10:10
